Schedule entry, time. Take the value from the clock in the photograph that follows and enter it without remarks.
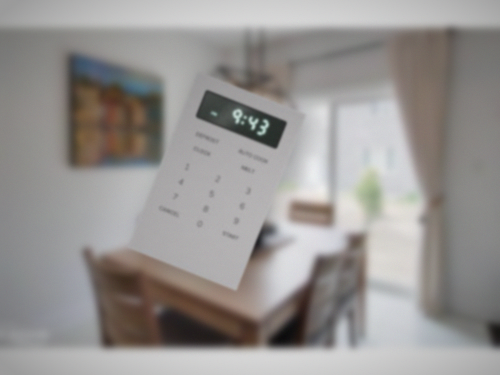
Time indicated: 9:43
